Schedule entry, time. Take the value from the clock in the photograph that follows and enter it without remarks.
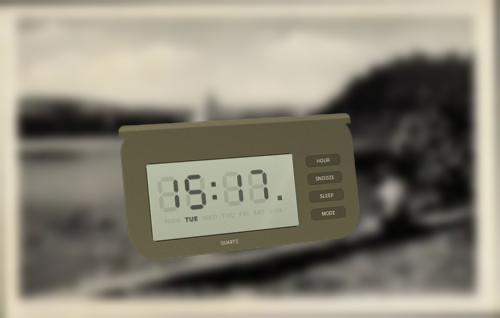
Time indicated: 15:17
